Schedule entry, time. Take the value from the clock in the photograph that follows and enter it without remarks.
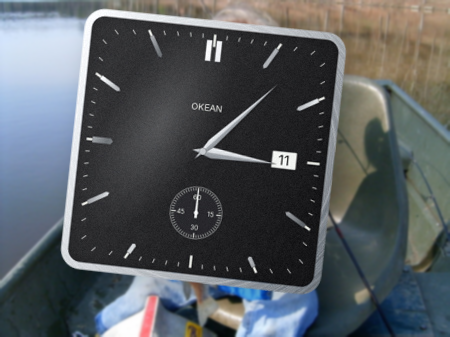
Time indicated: 3:07
